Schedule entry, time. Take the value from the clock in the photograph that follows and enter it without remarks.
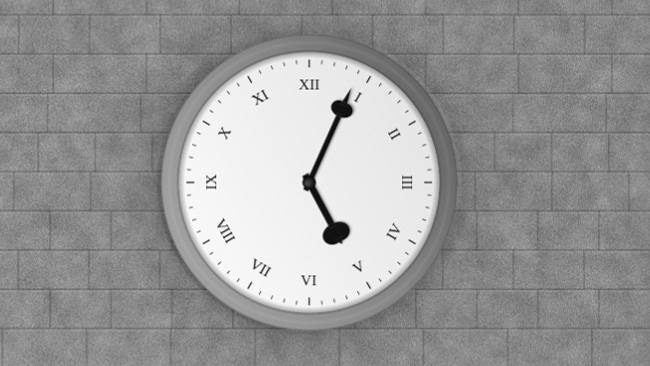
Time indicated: 5:04
